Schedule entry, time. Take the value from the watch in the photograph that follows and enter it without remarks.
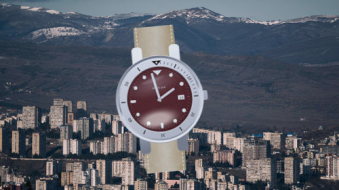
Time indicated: 1:58
